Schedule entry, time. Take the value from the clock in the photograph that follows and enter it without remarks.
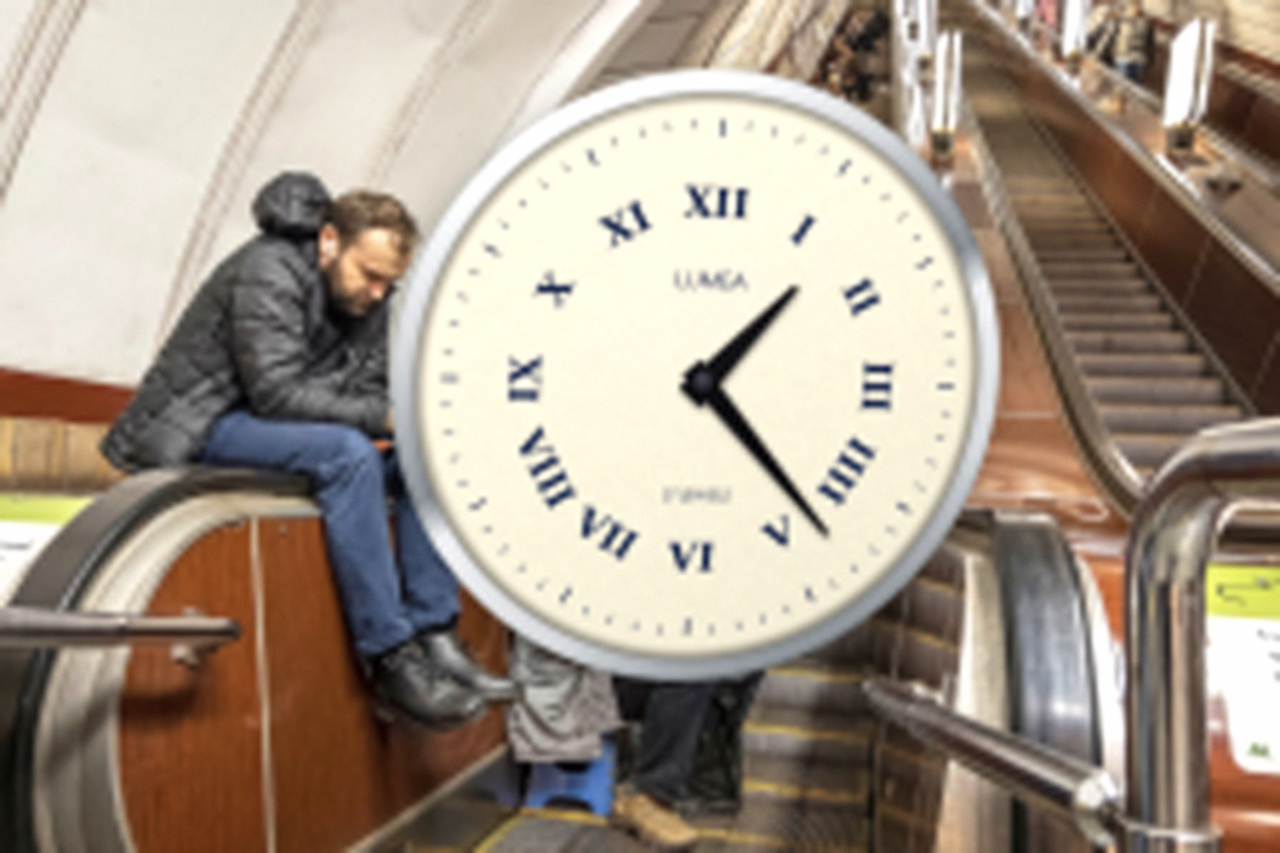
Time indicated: 1:23
